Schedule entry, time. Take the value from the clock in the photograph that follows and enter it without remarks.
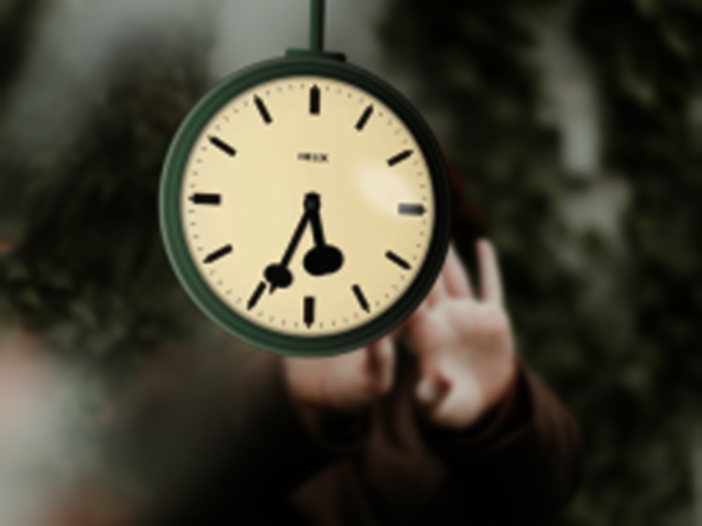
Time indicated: 5:34
